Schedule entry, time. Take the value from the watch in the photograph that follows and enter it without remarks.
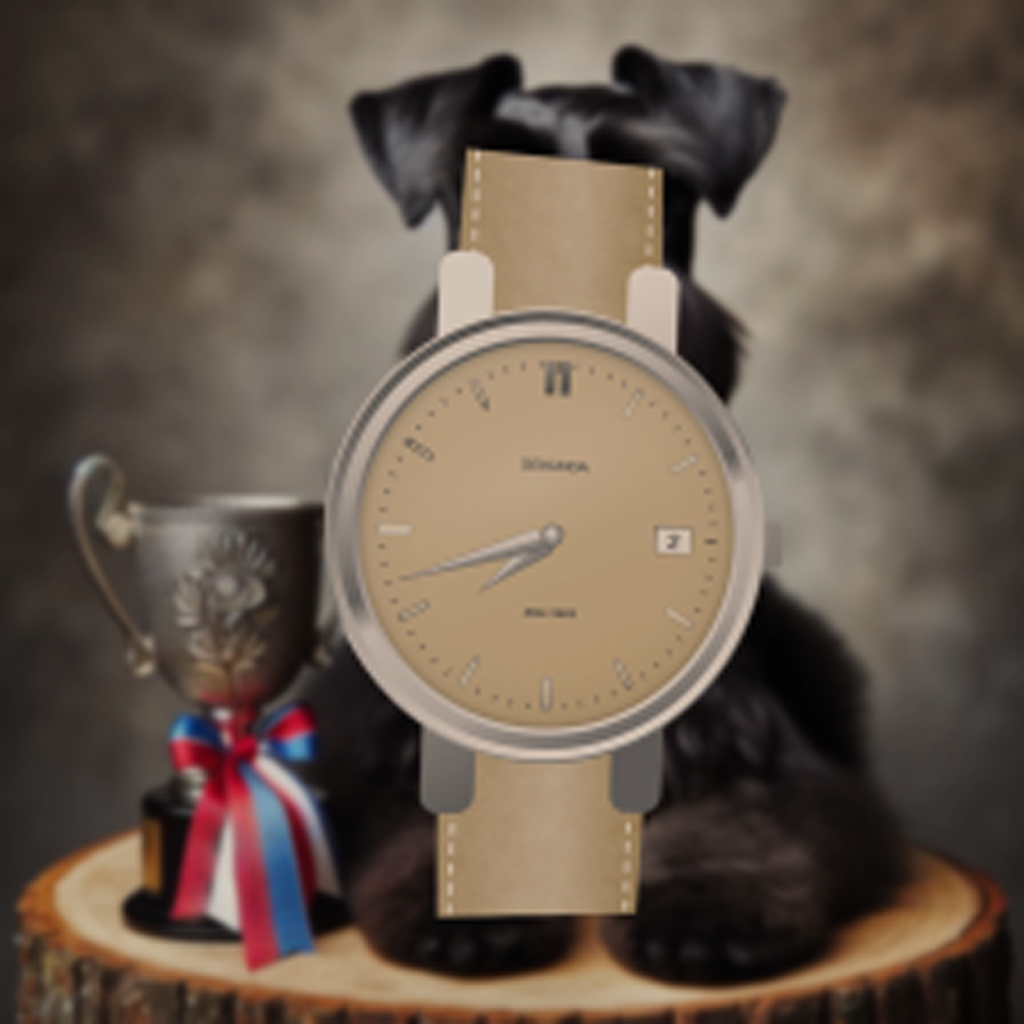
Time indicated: 7:42
